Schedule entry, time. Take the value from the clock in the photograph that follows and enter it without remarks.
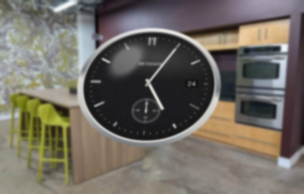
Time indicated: 5:05
